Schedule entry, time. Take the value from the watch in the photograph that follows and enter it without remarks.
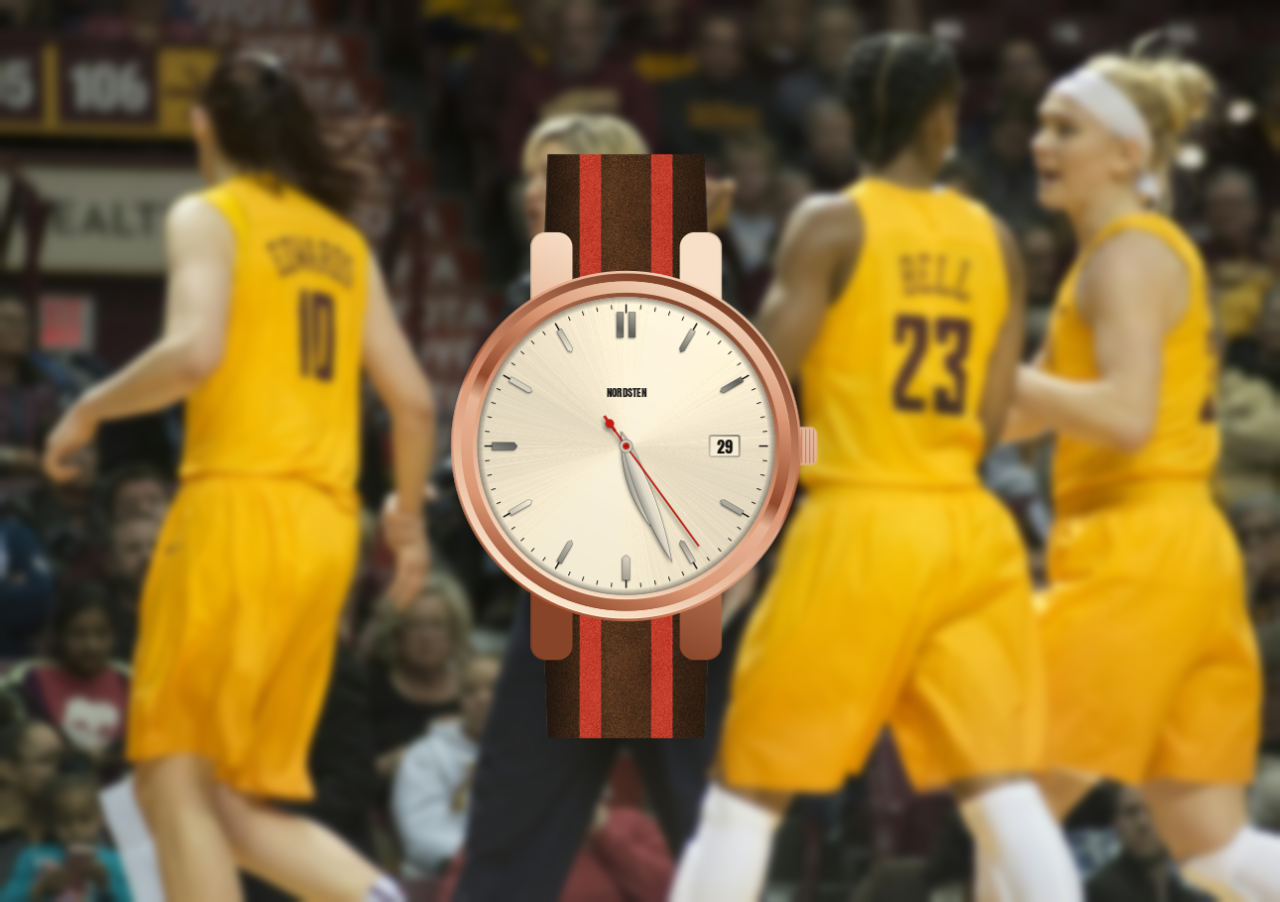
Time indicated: 5:26:24
